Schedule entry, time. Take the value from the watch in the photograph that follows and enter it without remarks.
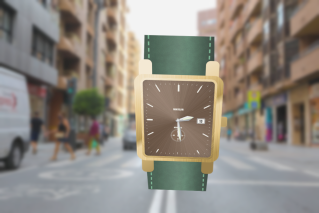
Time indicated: 2:29
